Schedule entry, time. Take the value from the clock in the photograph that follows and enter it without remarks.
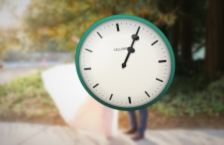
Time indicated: 1:05
